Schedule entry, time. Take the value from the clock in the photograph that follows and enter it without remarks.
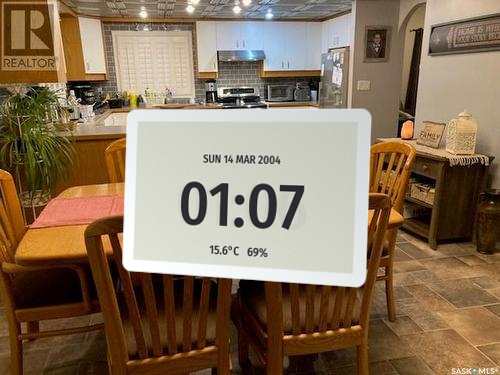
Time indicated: 1:07
